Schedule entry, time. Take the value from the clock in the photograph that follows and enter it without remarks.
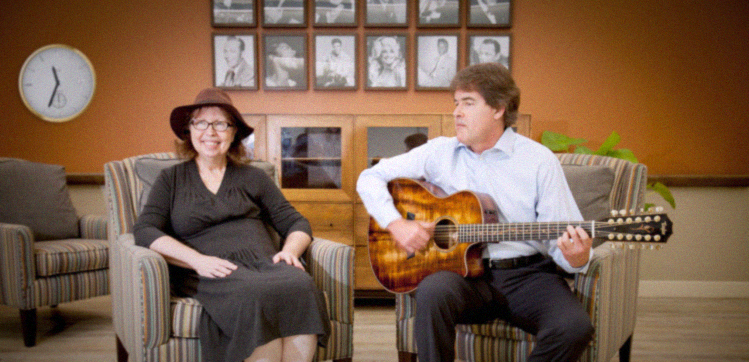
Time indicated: 11:34
